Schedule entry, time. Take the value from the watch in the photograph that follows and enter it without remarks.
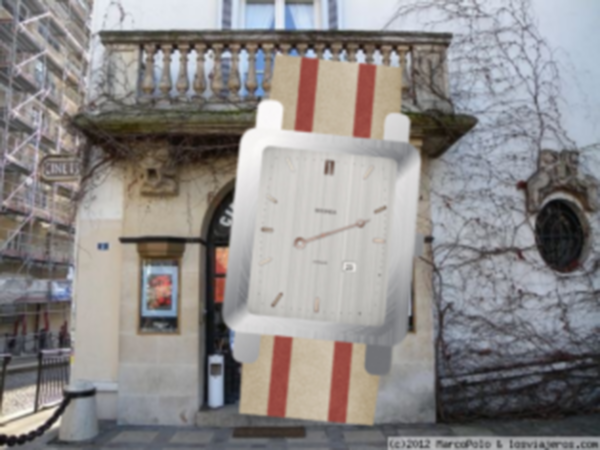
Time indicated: 8:11
